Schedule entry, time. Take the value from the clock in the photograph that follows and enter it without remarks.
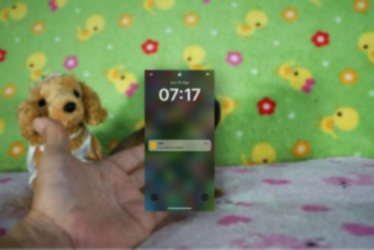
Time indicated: 7:17
